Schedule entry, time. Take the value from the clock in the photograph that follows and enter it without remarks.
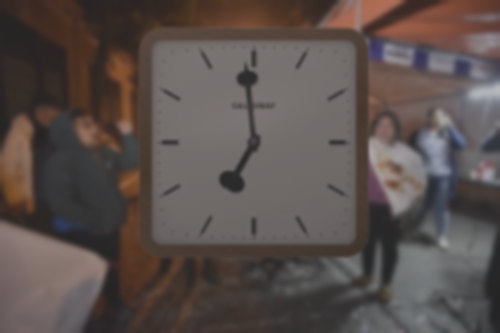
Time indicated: 6:59
